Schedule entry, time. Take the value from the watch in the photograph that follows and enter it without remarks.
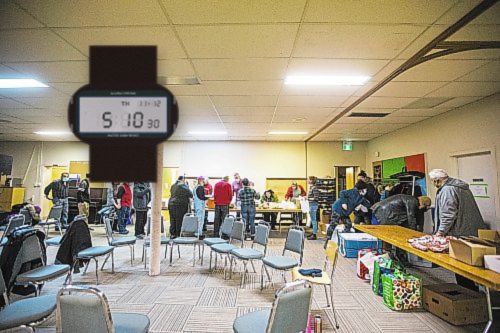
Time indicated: 5:10
